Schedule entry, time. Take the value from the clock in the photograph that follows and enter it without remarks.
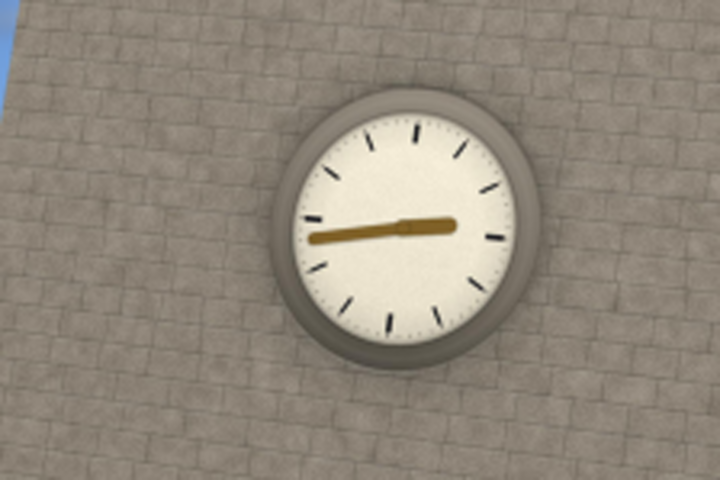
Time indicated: 2:43
